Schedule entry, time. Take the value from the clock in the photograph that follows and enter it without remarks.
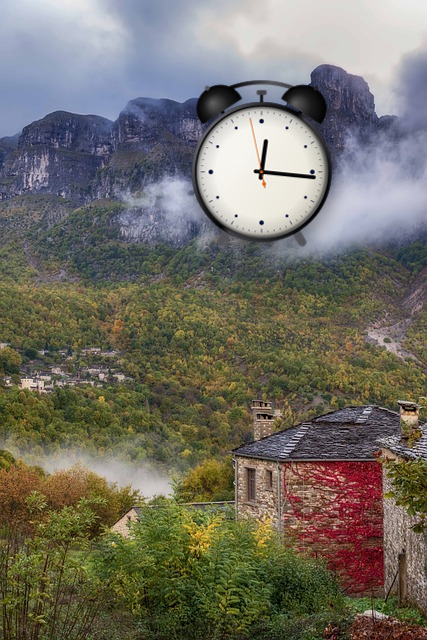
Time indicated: 12:15:58
